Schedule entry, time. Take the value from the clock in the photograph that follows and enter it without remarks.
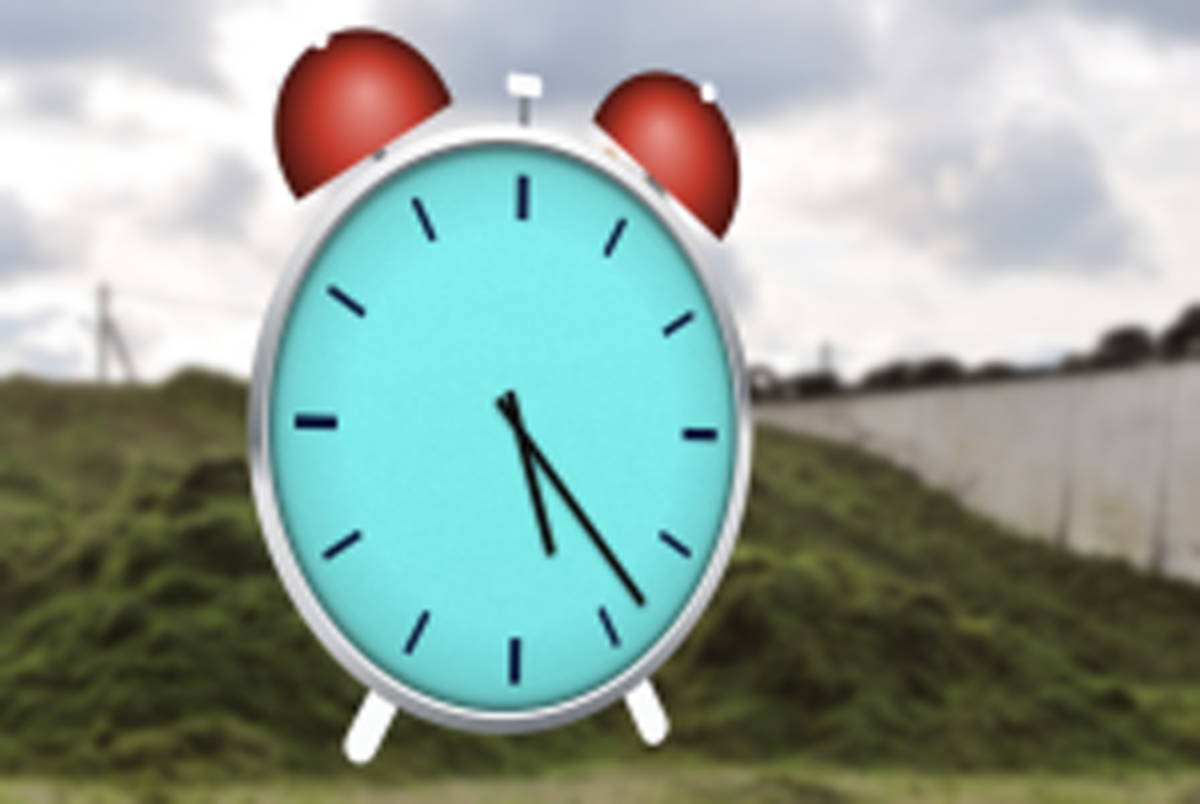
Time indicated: 5:23
